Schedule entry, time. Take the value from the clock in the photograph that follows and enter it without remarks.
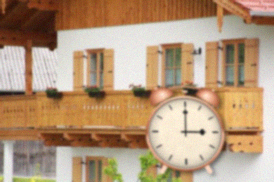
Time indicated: 3:00
